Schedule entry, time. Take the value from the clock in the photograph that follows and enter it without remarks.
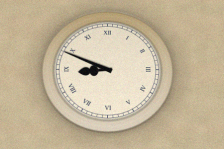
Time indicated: 8:49
